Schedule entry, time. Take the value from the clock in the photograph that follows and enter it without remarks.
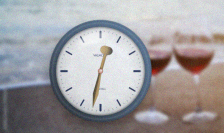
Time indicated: 12:32
